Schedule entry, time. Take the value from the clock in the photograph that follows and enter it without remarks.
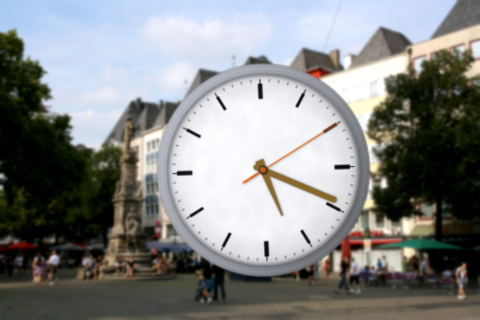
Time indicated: 5:19:10
